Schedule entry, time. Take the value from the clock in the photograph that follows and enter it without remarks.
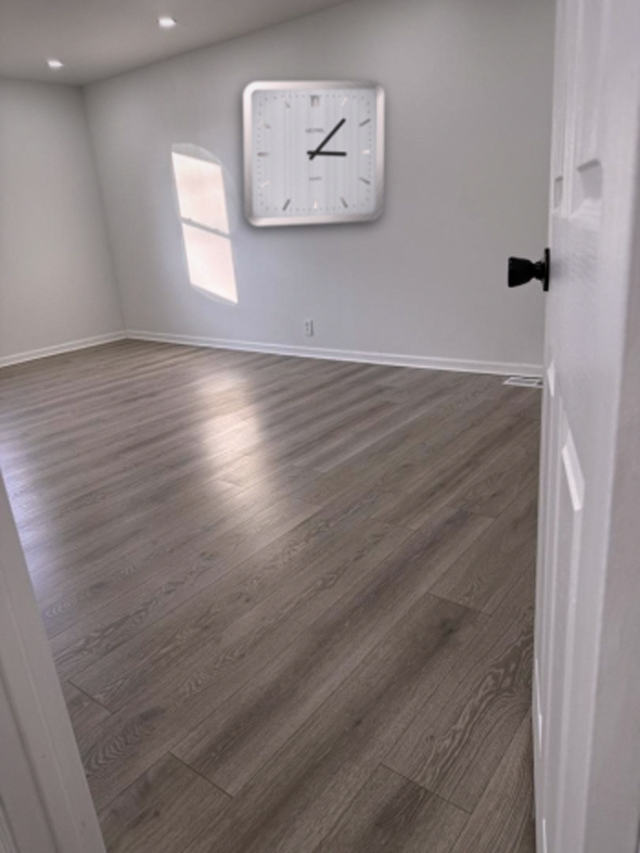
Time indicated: 3:07
